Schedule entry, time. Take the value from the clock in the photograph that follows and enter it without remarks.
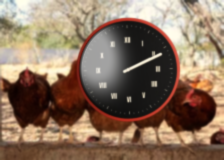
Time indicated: 2:11
